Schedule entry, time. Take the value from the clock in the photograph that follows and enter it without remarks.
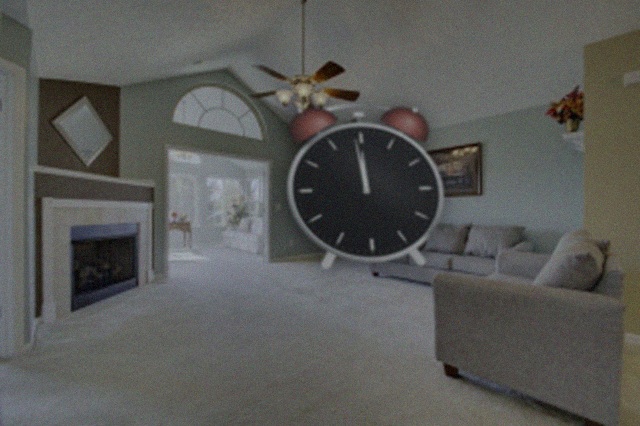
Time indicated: 11:59
